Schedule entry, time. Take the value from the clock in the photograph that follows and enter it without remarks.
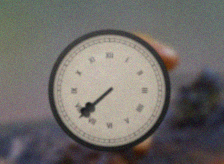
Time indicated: 7:38
